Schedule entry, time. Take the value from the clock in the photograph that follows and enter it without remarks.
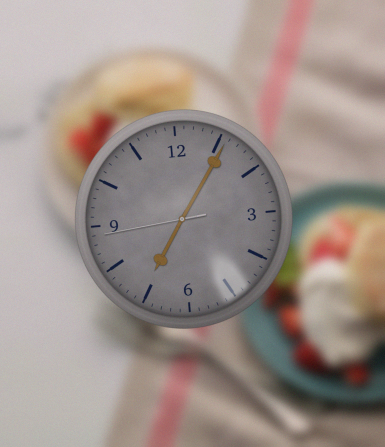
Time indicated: 7:05:44
